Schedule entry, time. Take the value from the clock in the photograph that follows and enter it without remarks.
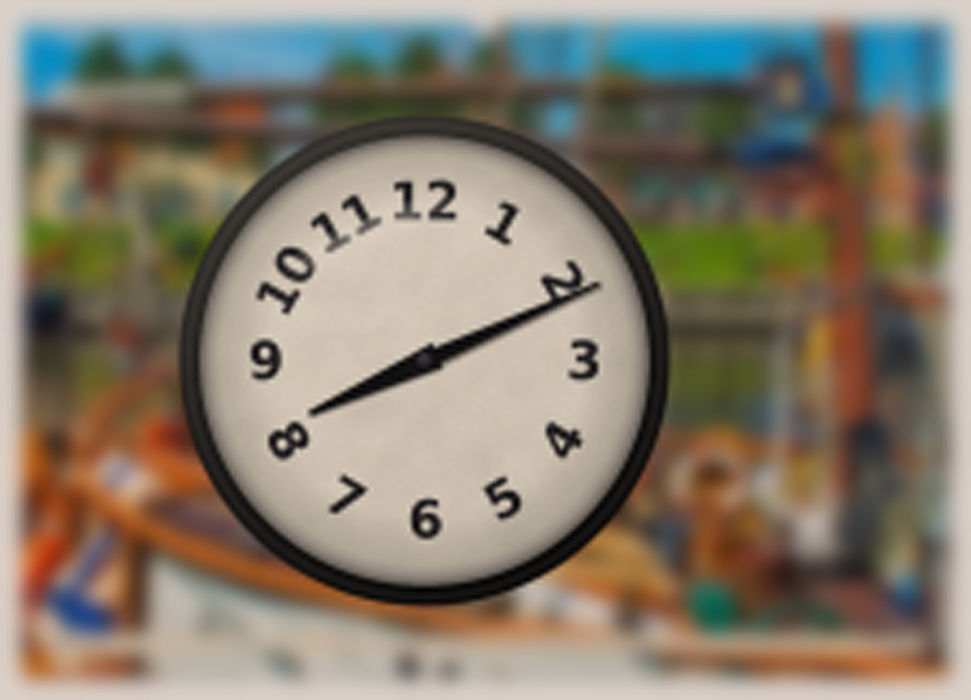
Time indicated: 8:11
